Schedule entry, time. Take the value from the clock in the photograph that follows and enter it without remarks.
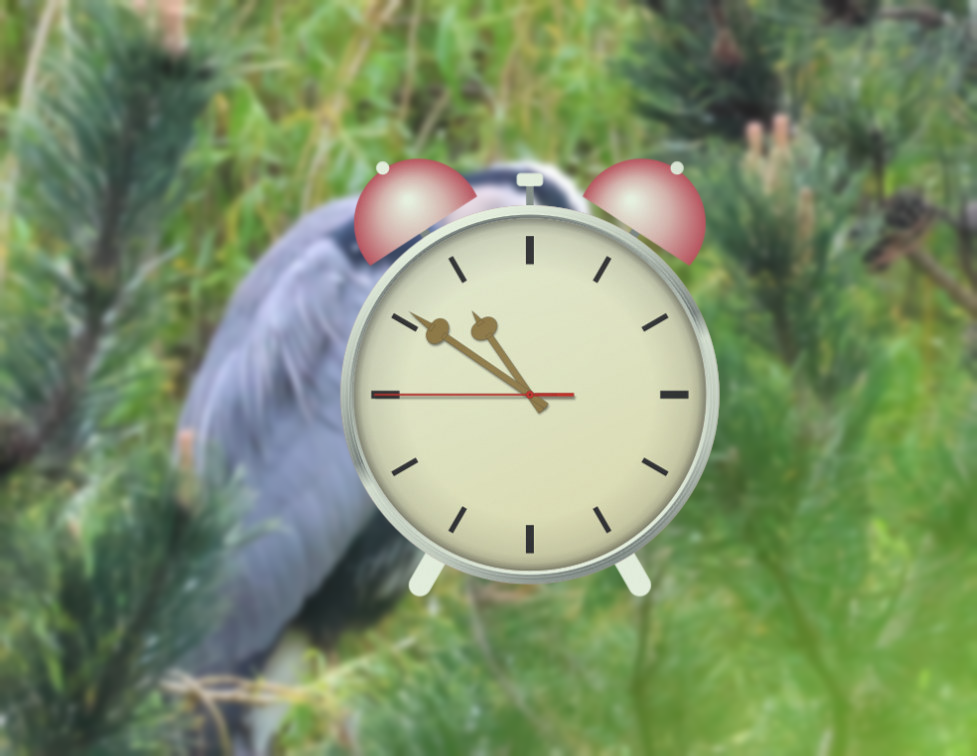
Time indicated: 10:50:45
